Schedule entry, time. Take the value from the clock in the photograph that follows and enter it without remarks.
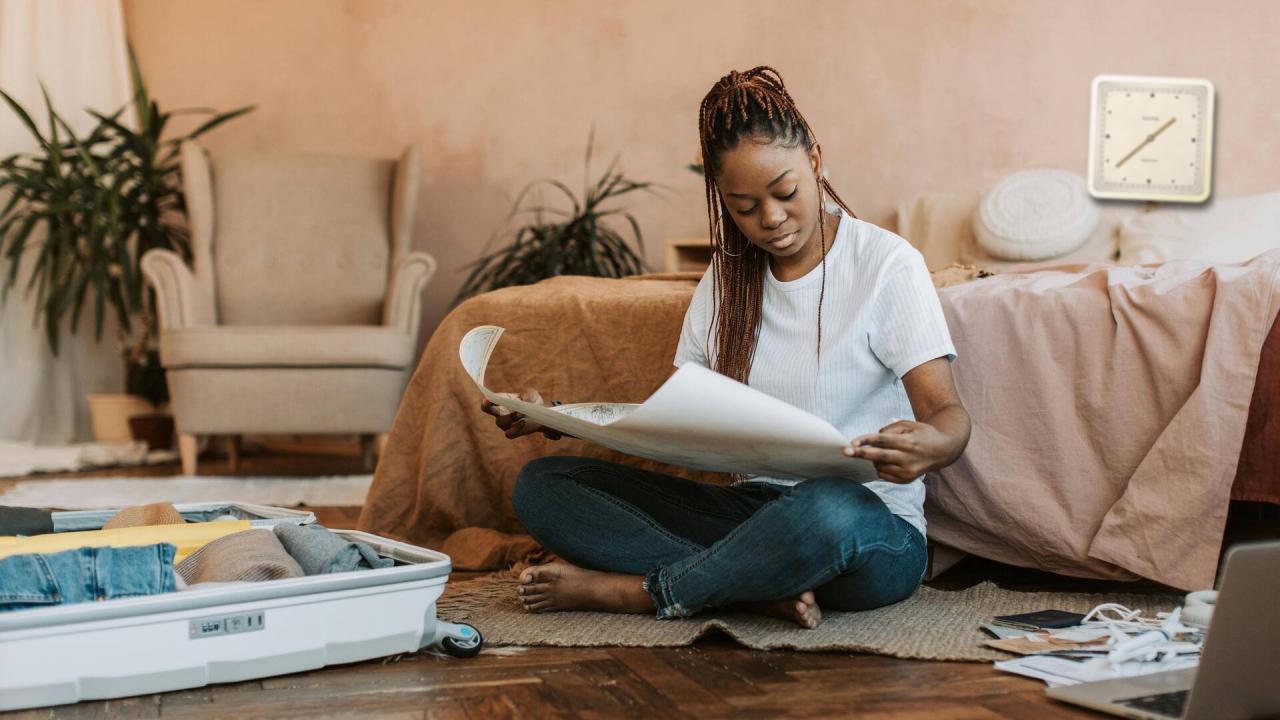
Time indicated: 1:38
